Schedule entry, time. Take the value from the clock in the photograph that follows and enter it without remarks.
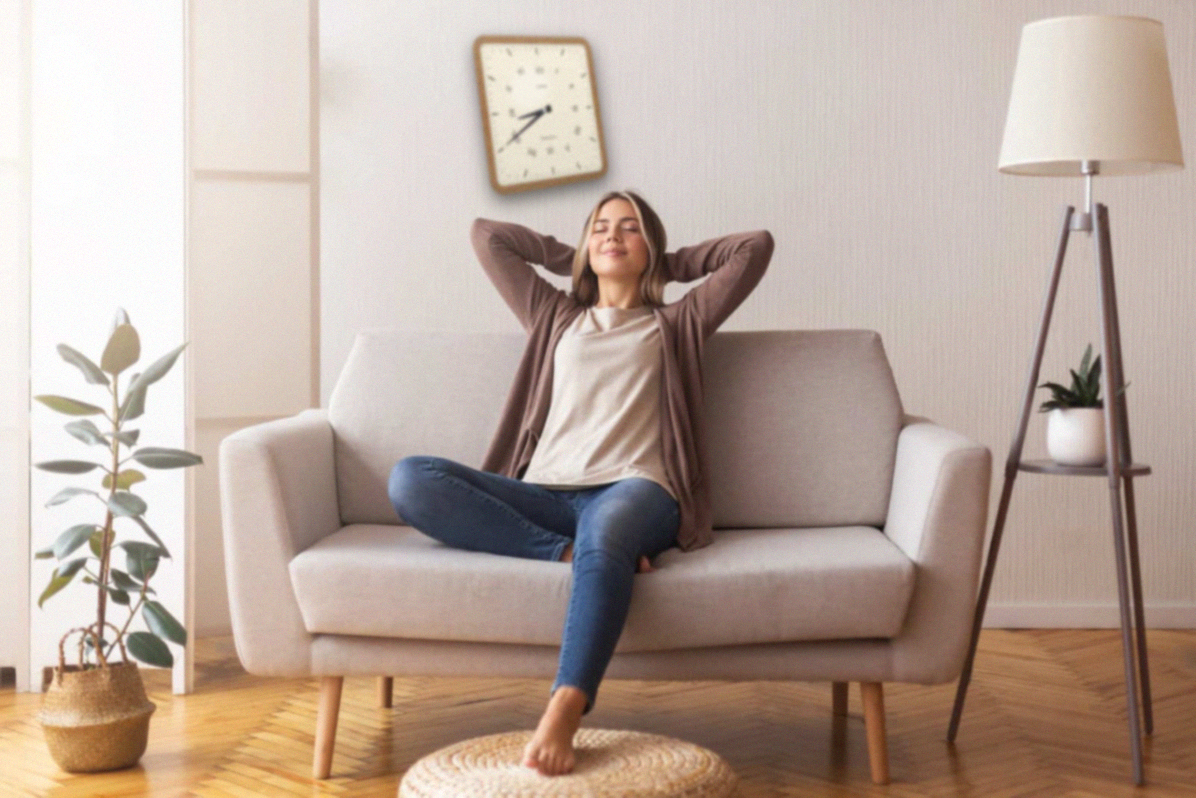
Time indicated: 8:40
